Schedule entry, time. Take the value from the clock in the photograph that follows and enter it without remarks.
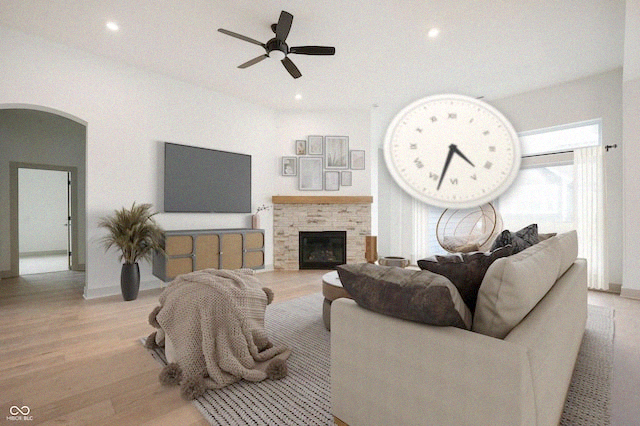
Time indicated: 4:33
